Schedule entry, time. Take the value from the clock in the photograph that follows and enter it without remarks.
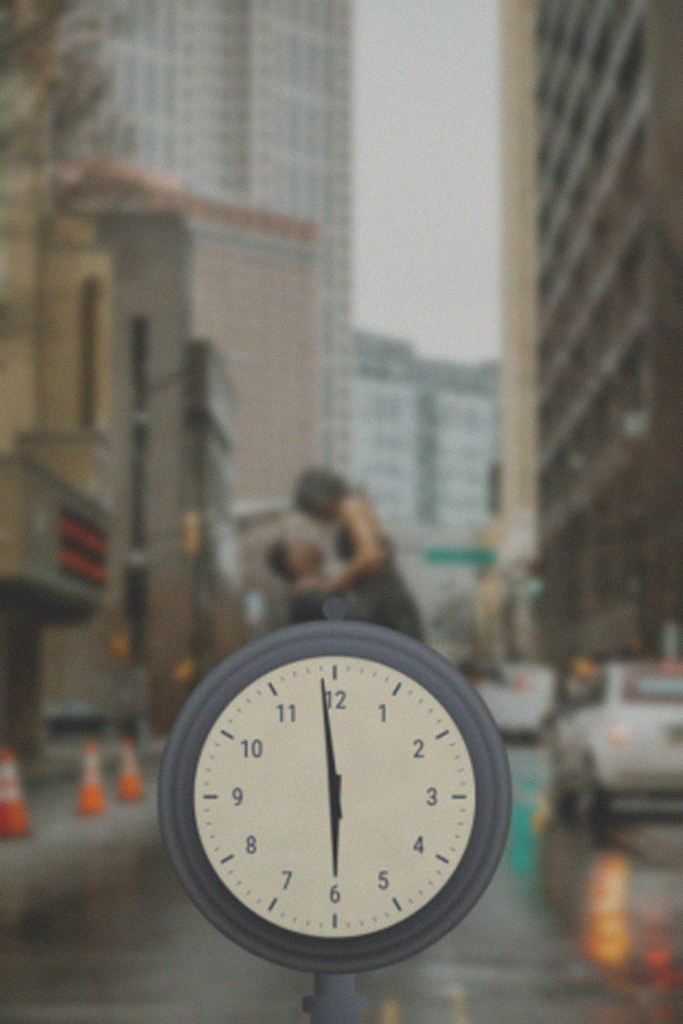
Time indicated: 5:59
